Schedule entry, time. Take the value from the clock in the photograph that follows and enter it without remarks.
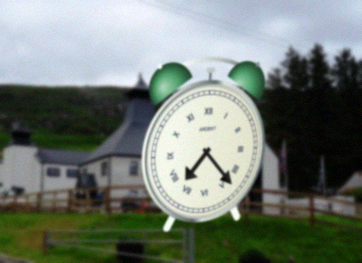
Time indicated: 7:23
